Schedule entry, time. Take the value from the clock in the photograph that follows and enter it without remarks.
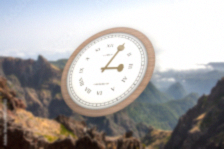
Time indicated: 3:05
